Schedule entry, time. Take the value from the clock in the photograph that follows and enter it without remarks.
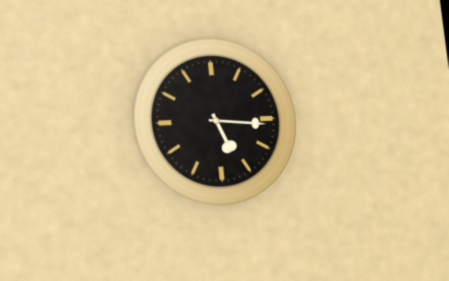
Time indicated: 5:16
